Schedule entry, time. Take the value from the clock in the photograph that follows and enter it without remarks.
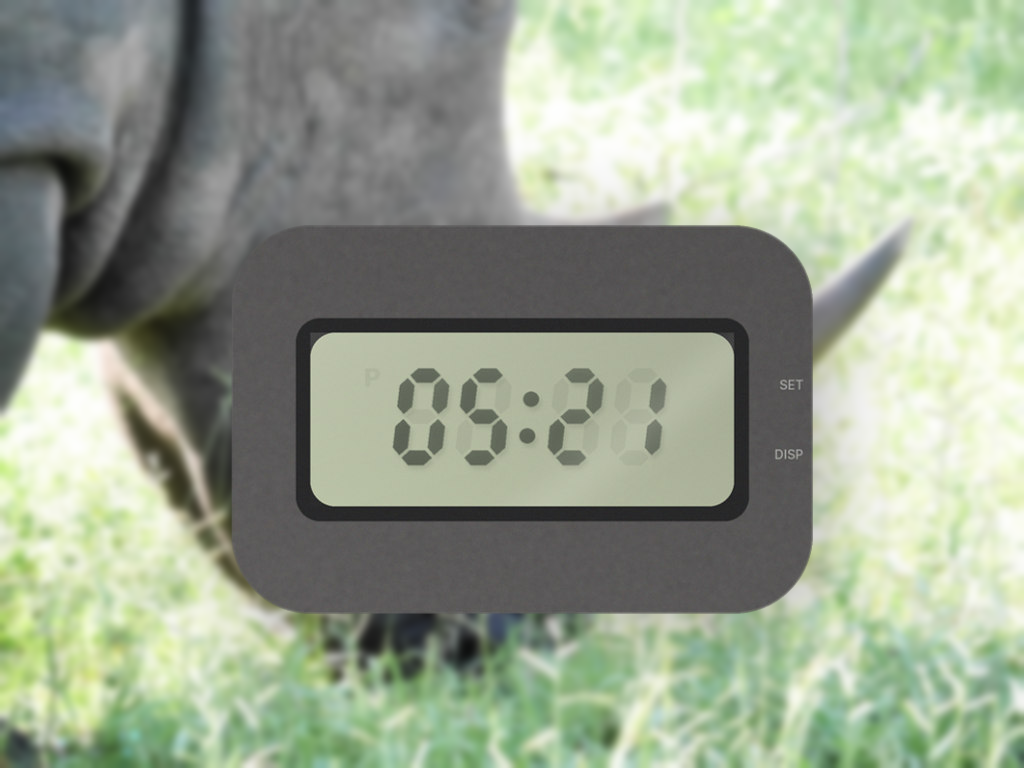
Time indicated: 5:21
